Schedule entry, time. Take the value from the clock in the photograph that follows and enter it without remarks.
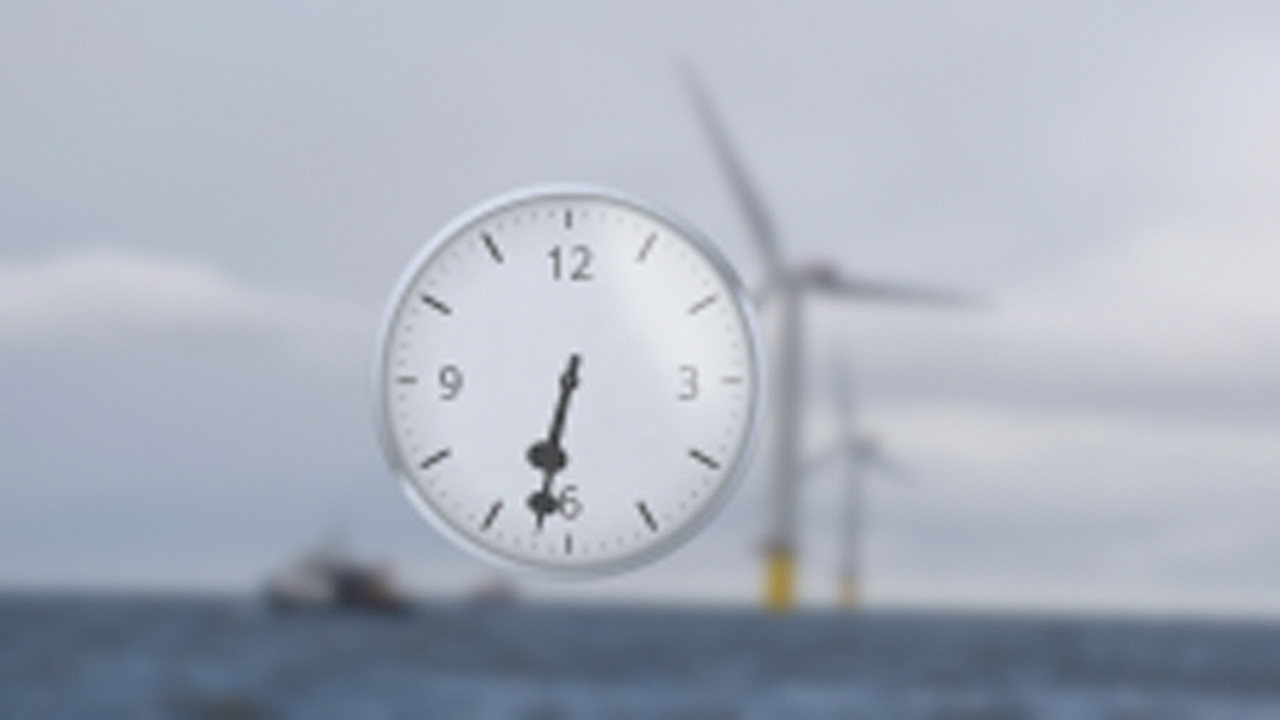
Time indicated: 6:32
